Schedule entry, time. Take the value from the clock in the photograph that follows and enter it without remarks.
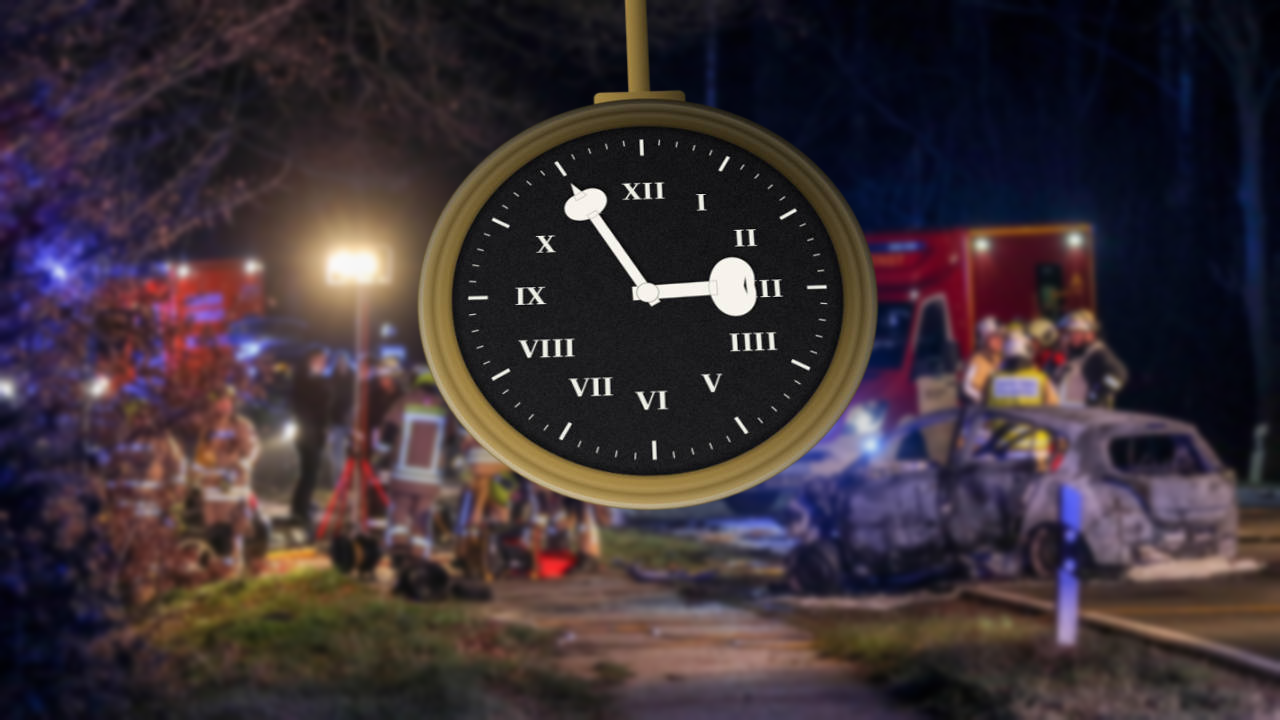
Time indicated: 2:55
